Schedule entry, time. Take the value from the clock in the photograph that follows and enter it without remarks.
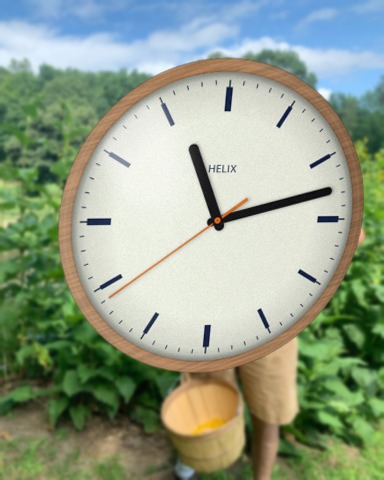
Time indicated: 11:12:39
